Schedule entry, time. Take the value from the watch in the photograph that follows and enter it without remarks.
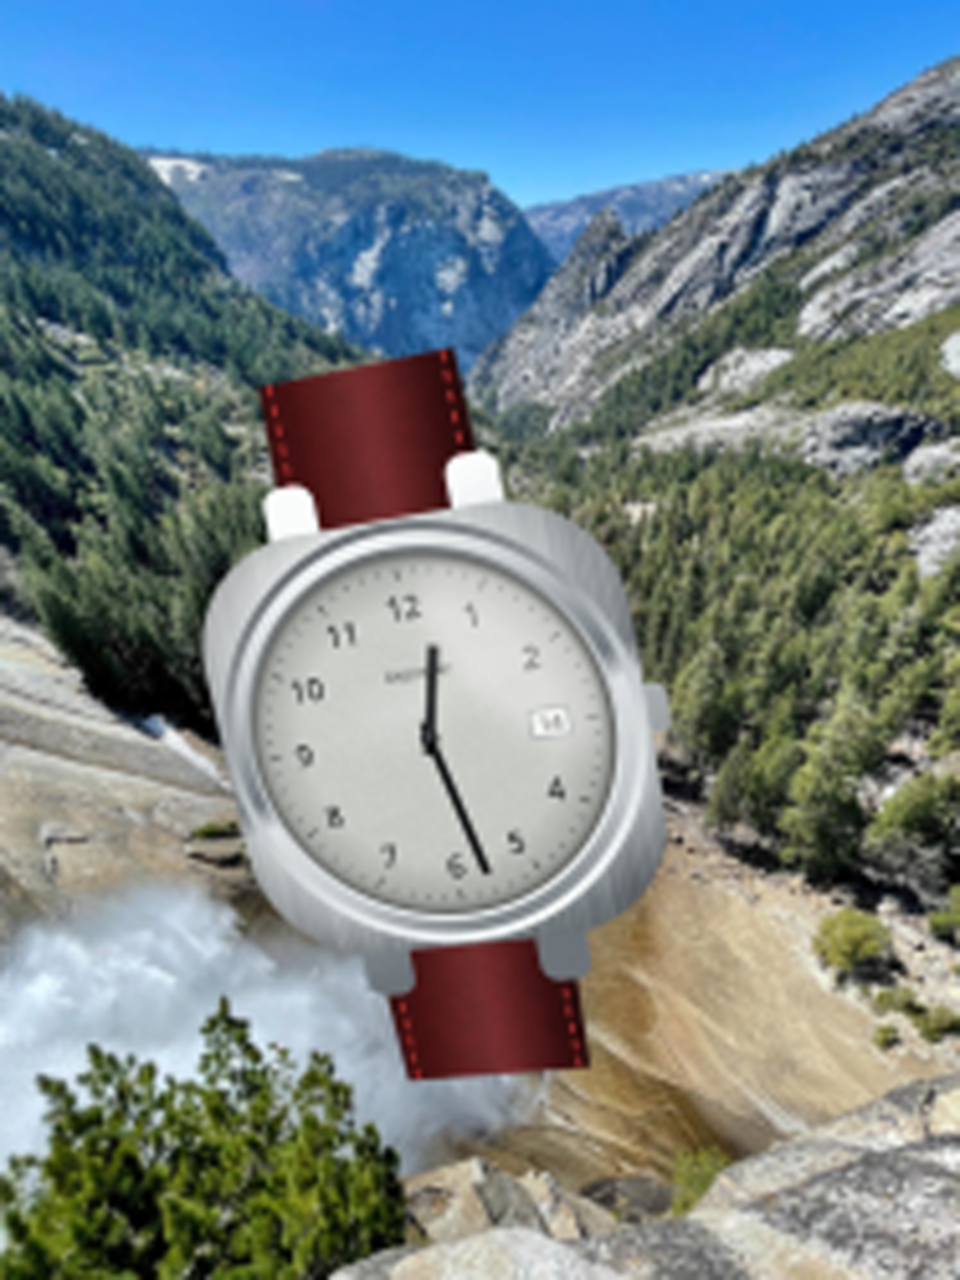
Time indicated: 12:28
